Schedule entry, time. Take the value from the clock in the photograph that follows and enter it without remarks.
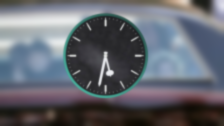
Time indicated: 5:32
